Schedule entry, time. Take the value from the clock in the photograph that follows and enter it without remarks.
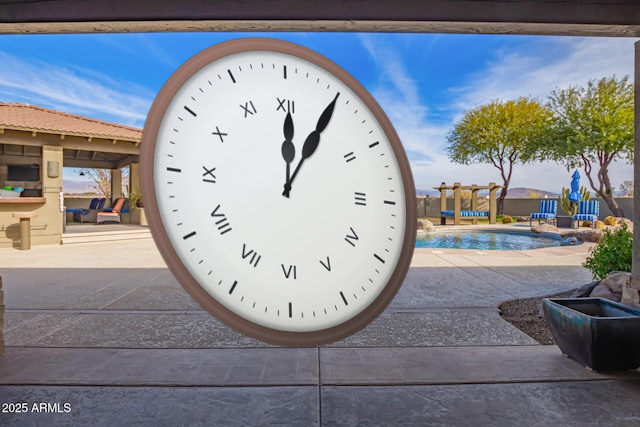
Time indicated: 12:05
